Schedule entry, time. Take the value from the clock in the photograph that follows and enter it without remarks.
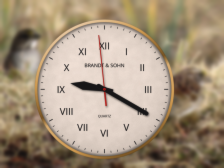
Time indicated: 9:19:59
